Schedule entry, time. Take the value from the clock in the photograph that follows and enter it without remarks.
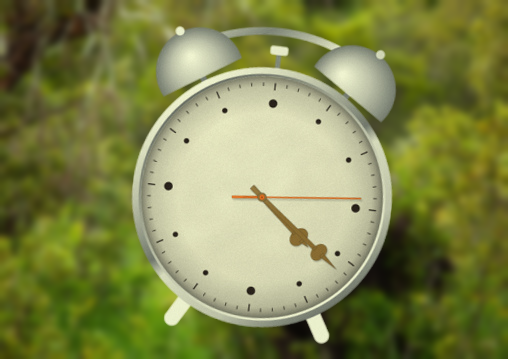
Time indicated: 4:21:14
